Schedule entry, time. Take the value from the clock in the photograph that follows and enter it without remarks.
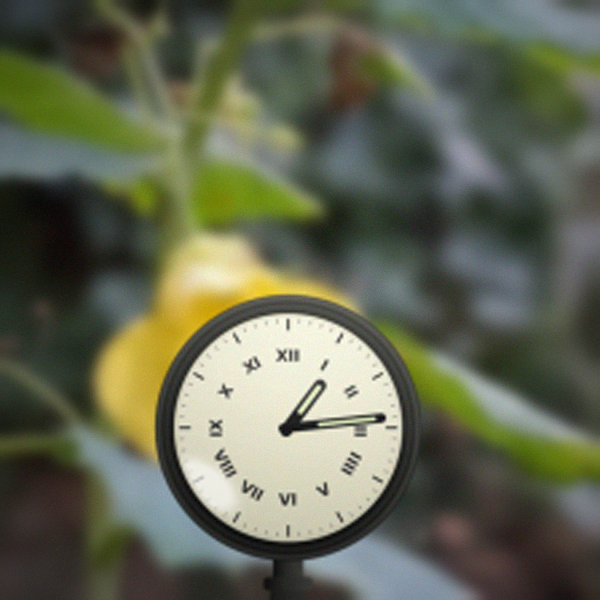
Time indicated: 1:14
